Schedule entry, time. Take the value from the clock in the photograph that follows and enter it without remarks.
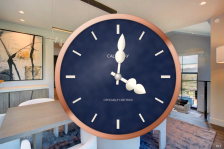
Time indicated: 4:01
